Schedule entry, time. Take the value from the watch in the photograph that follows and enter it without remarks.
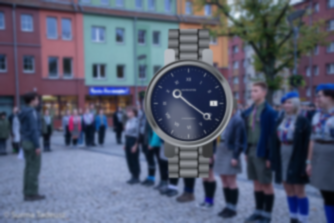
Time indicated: 10:21
